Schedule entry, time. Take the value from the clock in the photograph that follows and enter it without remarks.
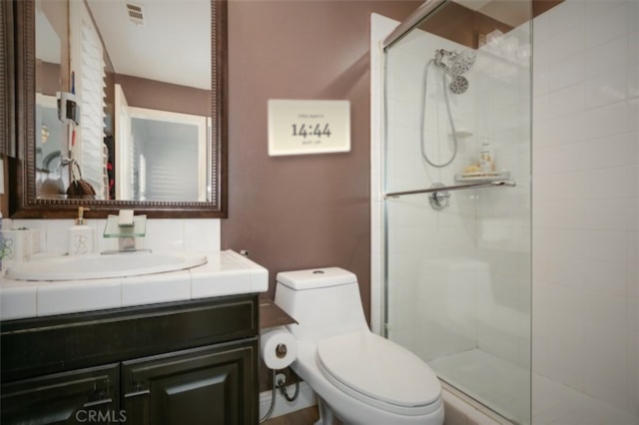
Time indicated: 14:44
